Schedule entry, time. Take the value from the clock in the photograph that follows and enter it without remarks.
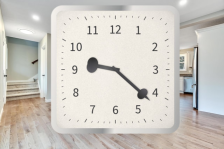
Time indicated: 9:22
